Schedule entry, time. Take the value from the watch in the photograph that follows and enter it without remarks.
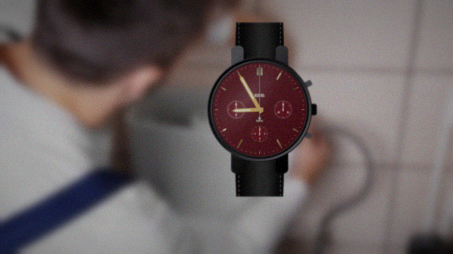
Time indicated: 8:55
